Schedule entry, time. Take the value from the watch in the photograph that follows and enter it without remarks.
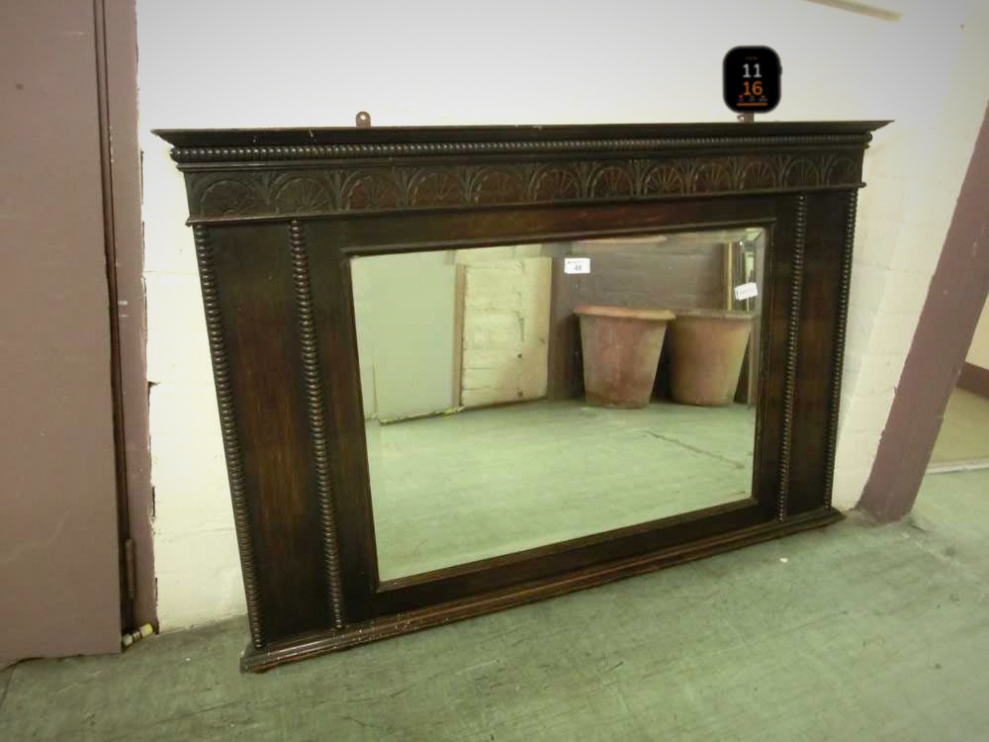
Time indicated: 11:16
